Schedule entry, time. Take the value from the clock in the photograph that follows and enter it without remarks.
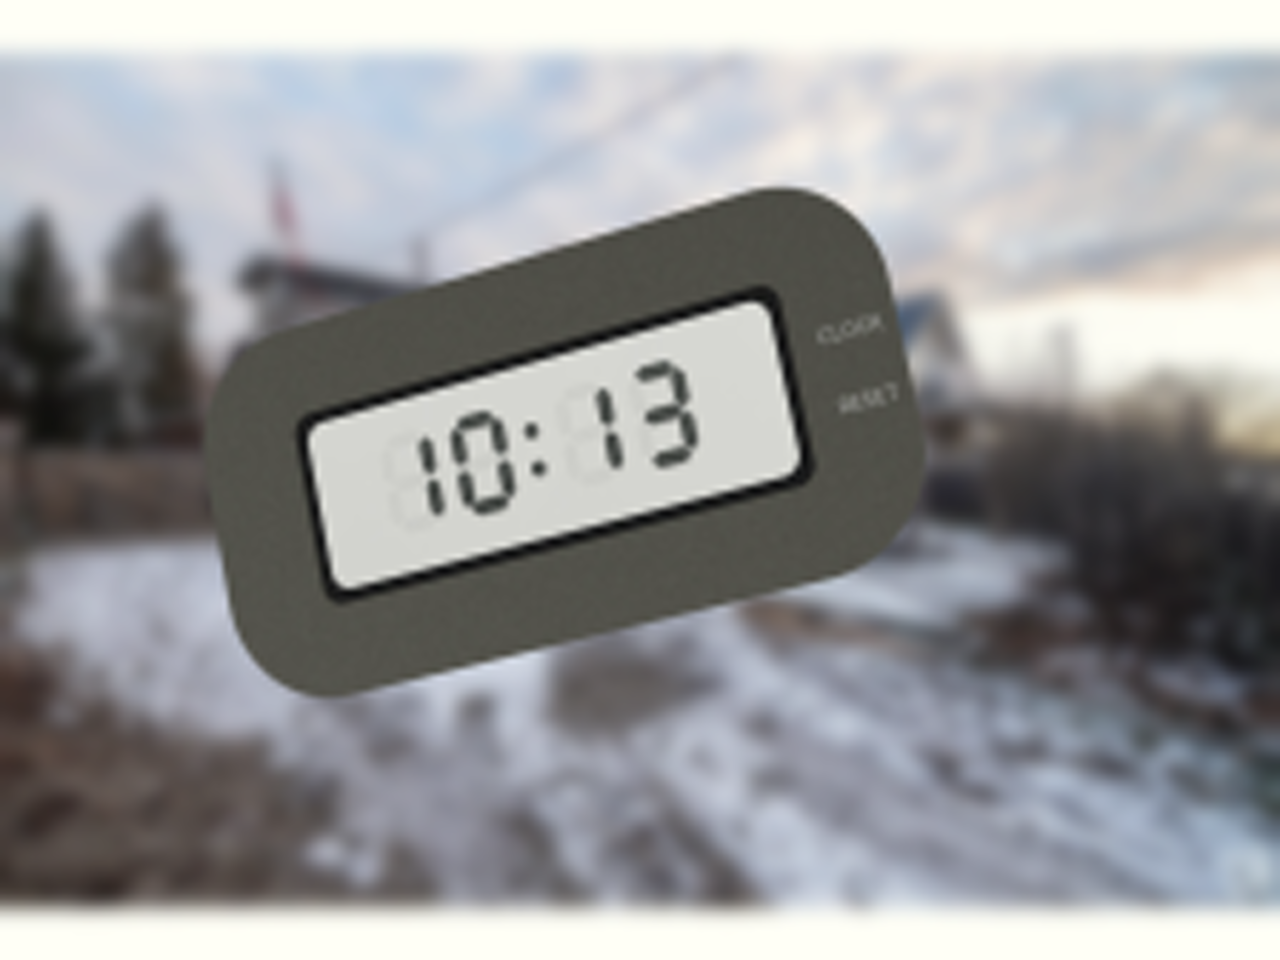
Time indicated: 10:13
